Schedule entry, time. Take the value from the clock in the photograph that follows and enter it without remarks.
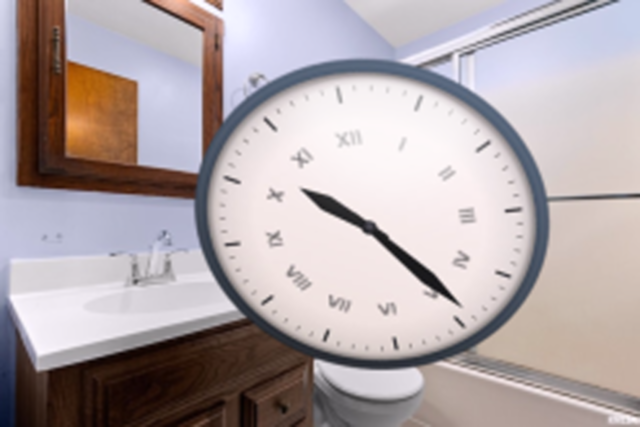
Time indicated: 10:24
